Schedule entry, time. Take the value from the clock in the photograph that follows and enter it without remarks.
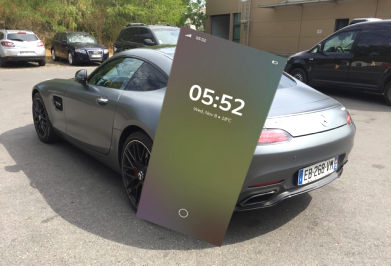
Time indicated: 5:52
